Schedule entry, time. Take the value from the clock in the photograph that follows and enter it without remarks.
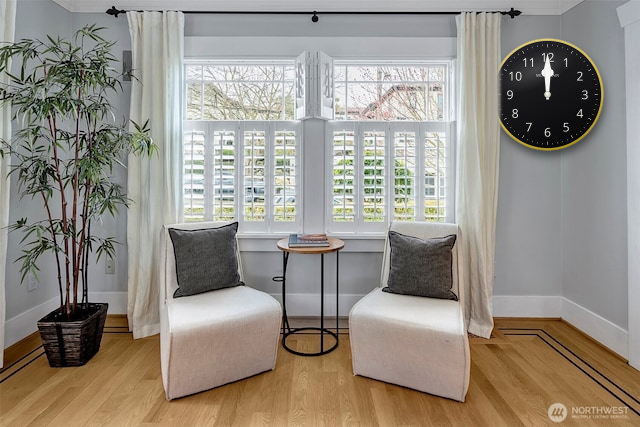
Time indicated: 12:00
